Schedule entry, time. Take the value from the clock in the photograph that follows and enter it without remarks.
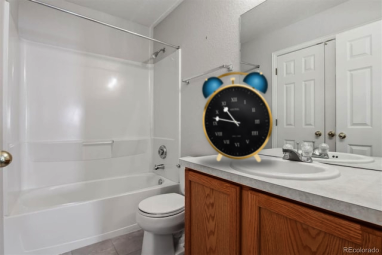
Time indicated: 10:47
